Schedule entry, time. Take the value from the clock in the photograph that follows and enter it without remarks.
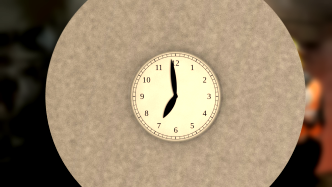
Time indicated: 6:59
